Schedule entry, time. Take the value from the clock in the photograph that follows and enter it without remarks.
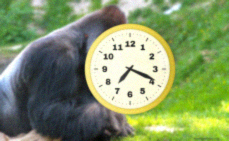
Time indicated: 7:19
